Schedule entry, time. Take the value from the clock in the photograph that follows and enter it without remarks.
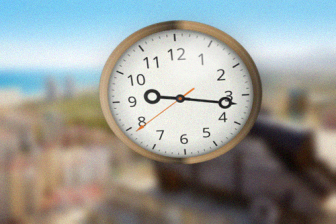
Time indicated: 9:16:39
